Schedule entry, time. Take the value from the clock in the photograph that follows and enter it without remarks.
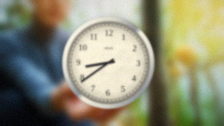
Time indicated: 8:39
